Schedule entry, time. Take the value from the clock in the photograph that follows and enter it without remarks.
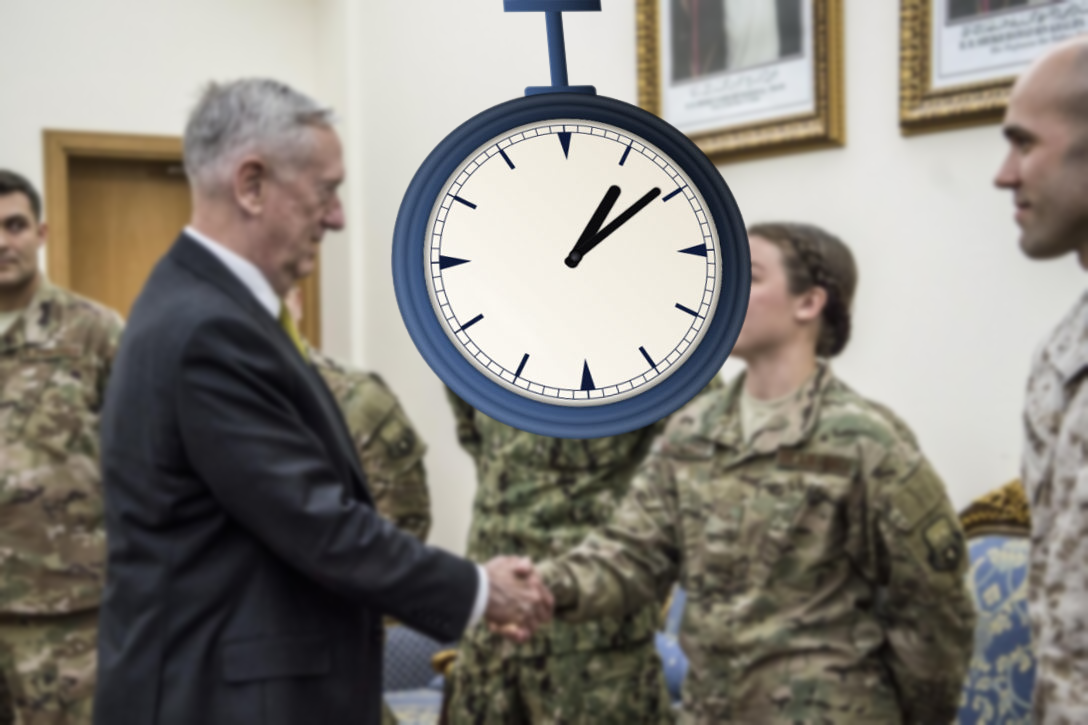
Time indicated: 1:09
